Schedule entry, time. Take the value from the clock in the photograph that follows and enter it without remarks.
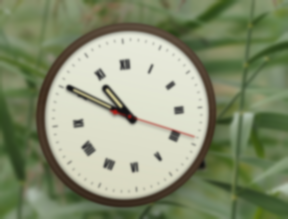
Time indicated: 10:50:19
